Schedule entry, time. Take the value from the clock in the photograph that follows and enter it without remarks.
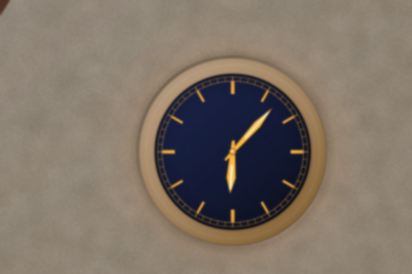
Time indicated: 6:07
